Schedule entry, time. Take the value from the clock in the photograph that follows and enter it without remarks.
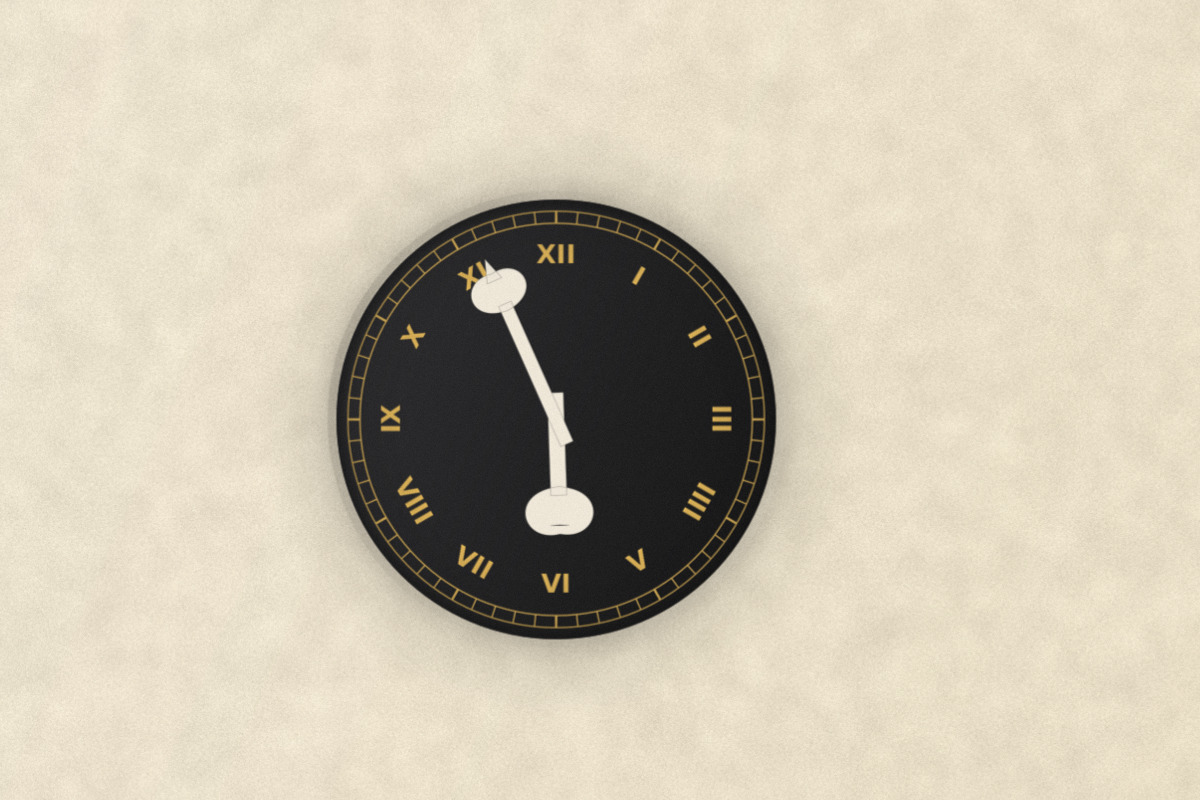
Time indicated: 5:56
